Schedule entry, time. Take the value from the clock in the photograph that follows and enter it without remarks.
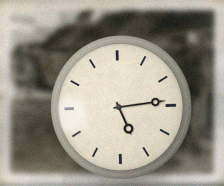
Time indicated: 5:14
